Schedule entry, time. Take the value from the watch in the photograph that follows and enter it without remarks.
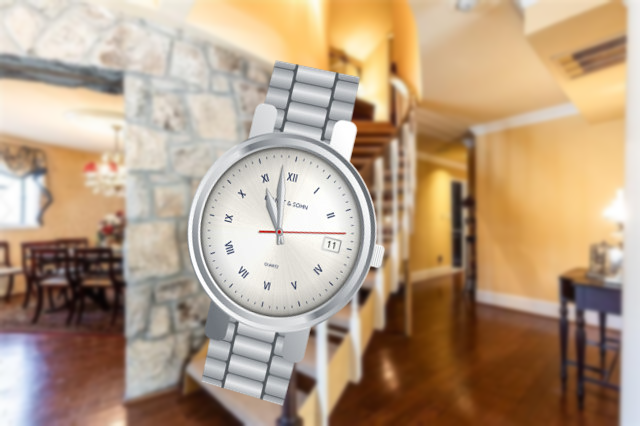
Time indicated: 10:58:13
